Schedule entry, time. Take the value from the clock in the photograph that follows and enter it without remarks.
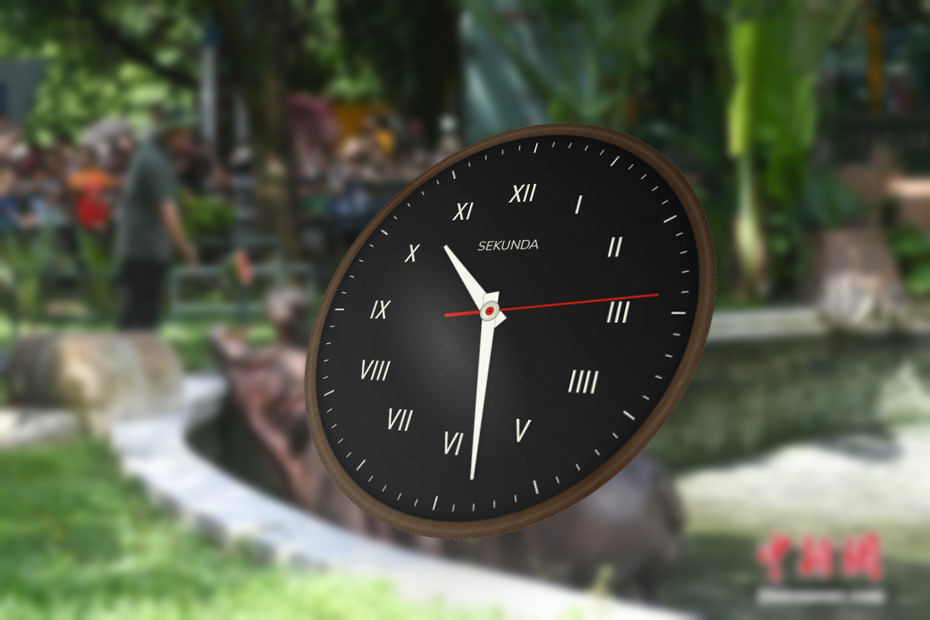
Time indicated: 10:28:14
